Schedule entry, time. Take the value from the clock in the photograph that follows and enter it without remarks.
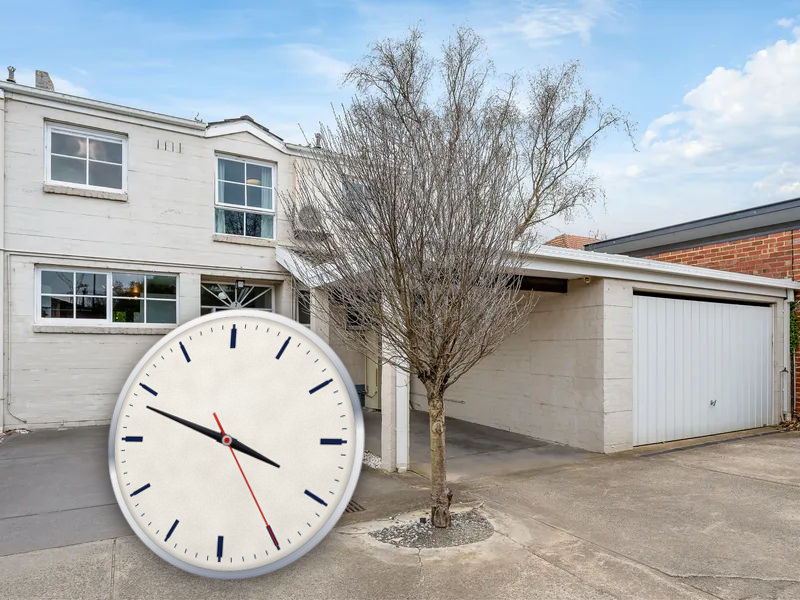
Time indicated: 3:48:25
